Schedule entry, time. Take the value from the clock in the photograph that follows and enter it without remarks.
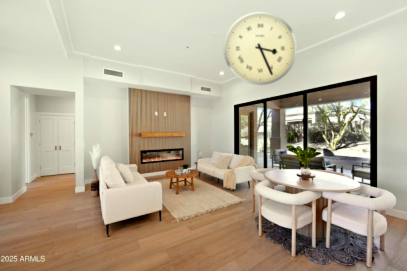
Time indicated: 3:26
